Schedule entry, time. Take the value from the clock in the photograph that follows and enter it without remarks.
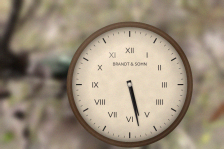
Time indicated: 5:28
